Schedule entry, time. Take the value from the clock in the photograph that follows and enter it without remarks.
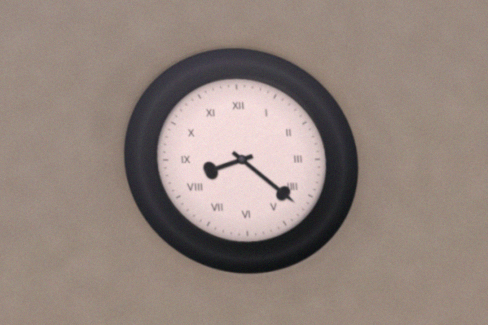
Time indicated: 8:22
